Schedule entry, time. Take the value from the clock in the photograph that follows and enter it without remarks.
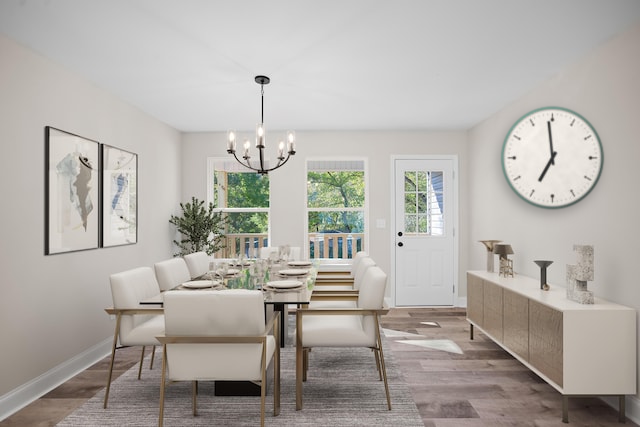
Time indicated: 6:59
